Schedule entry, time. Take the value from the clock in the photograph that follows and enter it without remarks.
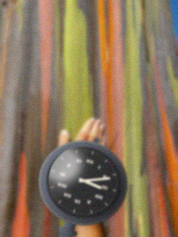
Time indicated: 3:11
